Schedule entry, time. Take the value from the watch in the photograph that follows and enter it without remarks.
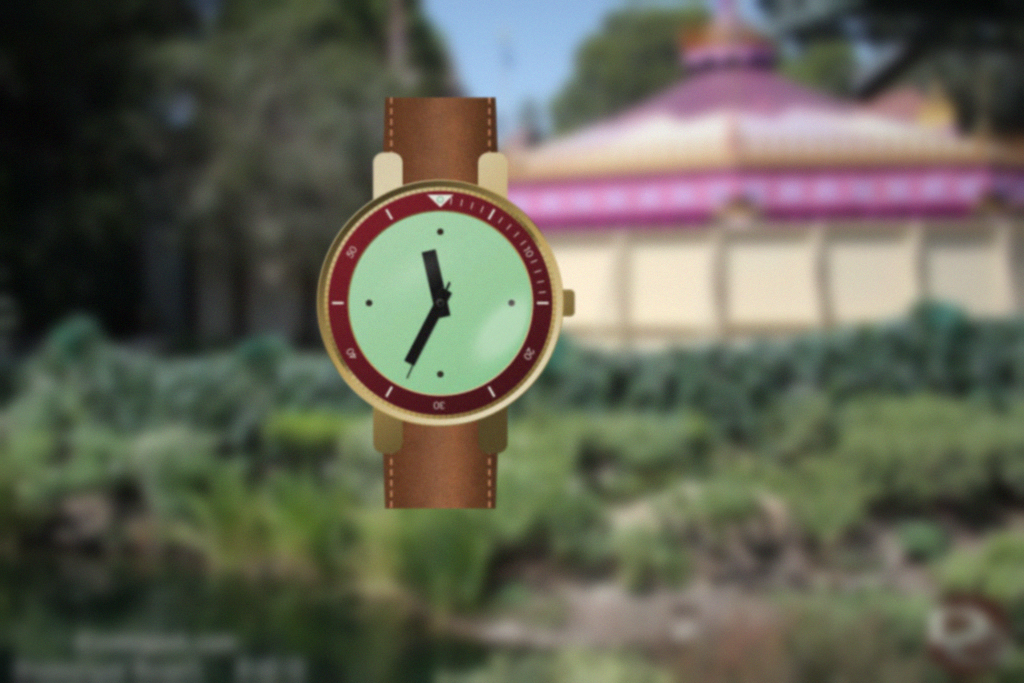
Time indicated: 11:34:34
